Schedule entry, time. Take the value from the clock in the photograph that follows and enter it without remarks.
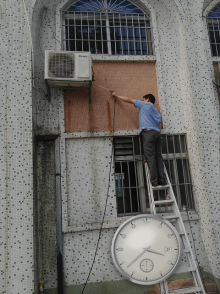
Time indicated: 3:38
